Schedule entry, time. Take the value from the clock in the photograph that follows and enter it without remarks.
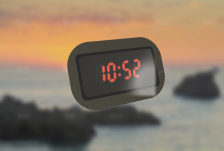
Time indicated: 10:52
